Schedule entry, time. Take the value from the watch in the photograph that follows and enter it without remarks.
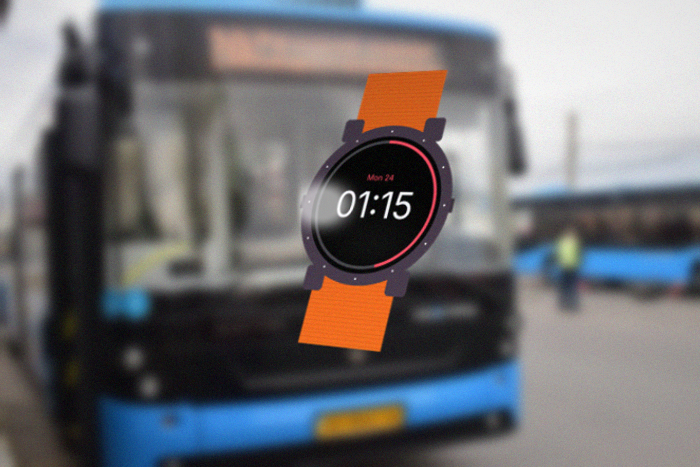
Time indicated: 1:15
